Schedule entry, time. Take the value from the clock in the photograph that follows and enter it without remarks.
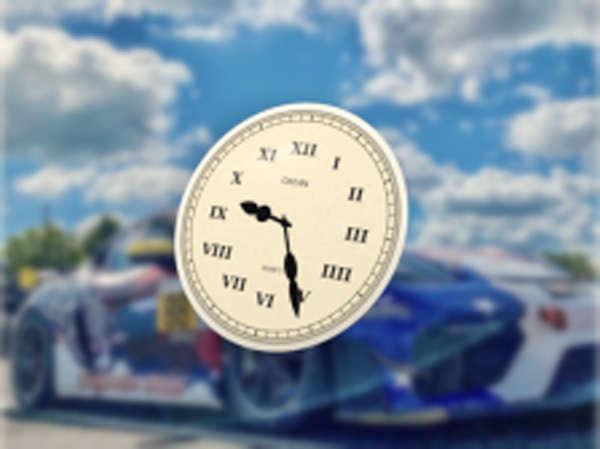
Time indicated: 9:26
